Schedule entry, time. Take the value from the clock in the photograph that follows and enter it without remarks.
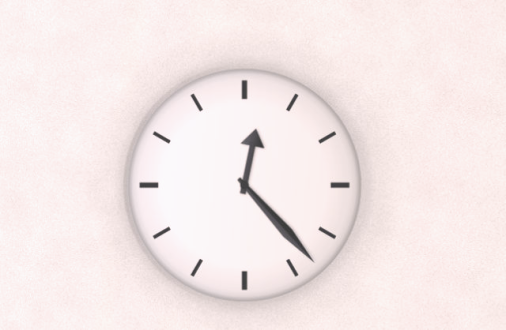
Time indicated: 12:23
